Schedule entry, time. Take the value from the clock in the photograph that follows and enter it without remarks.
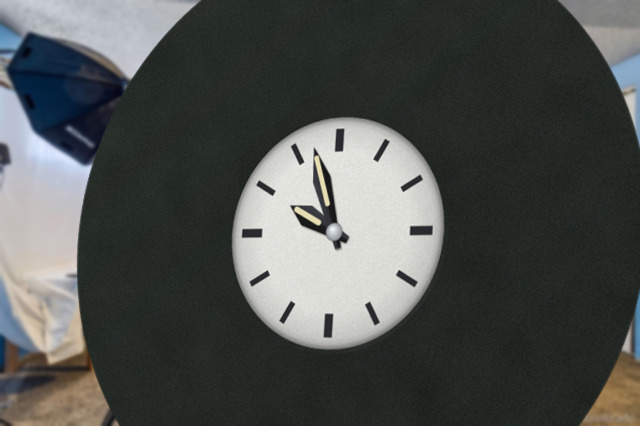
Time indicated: 9:57
